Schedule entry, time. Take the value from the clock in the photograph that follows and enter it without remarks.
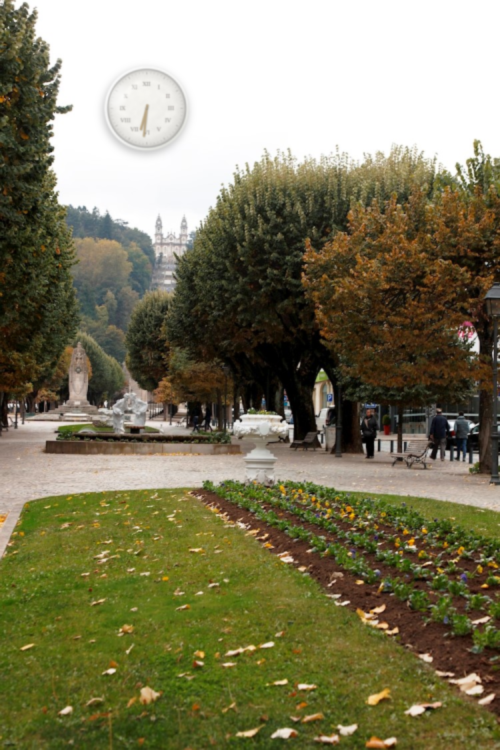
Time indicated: 6:31
